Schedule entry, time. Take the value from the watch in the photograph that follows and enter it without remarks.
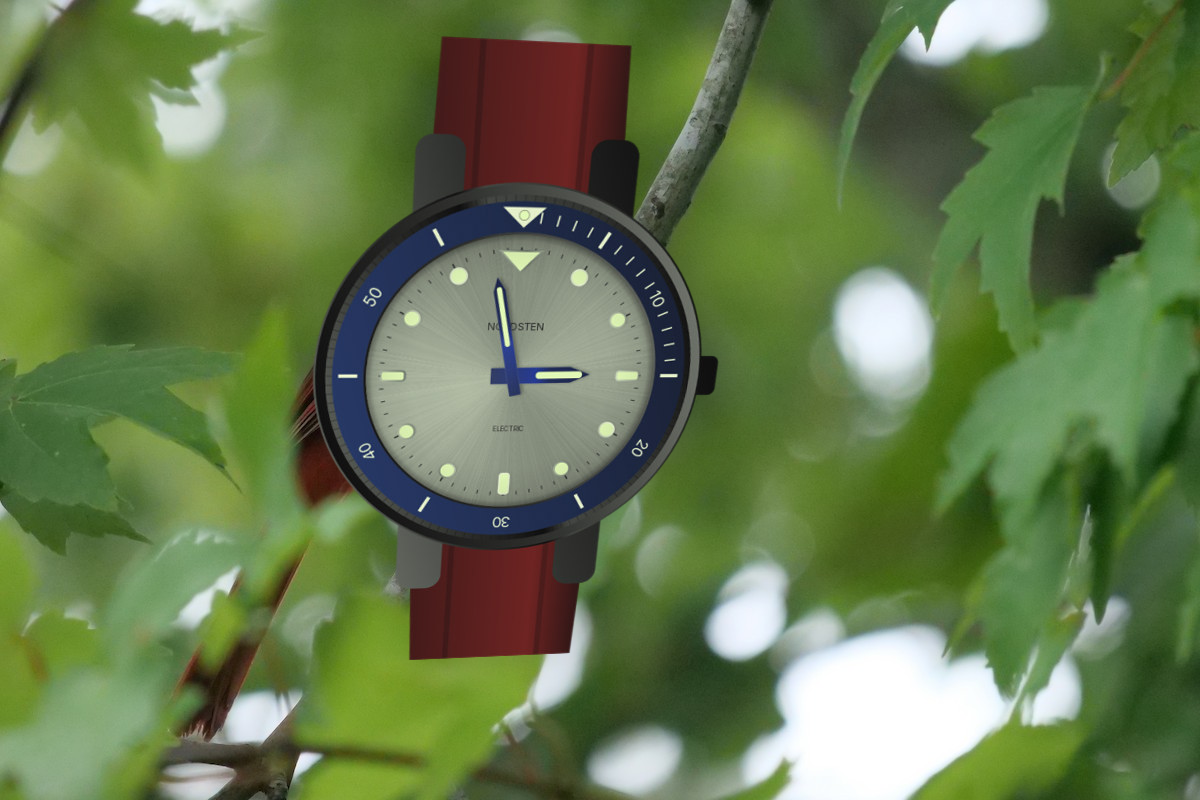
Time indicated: 2:58
